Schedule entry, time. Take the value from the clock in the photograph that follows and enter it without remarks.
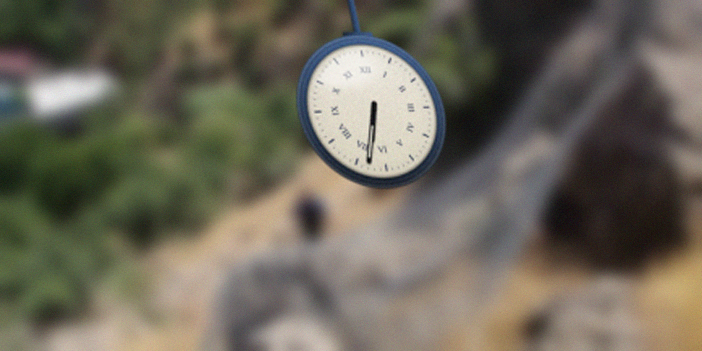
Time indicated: 6:33
